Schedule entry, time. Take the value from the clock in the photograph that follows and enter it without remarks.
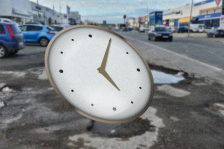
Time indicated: 5:05
